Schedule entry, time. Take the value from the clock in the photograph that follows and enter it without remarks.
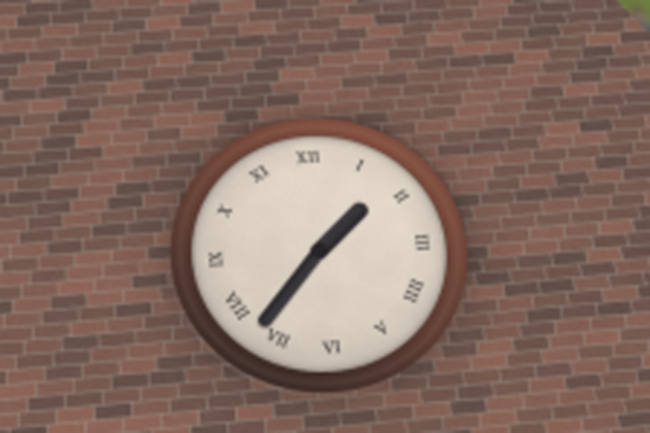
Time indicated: 1:37
